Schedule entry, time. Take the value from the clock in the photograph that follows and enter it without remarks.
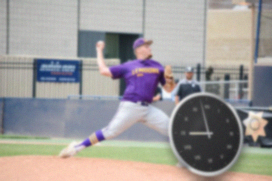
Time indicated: 8:58
